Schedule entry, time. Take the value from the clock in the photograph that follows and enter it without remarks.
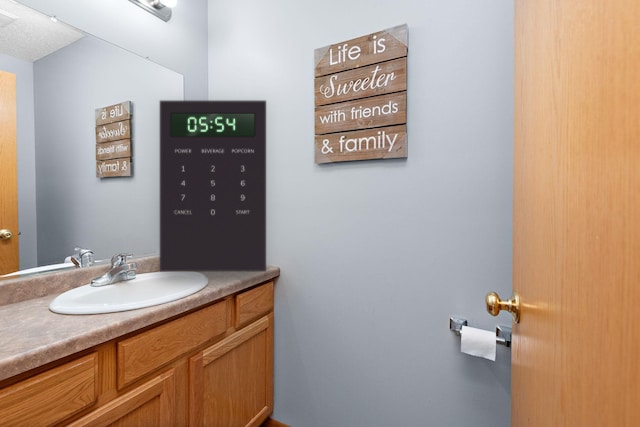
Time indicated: 5:54
